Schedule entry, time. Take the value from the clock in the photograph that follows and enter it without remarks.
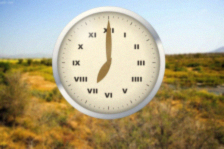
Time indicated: 7:00
